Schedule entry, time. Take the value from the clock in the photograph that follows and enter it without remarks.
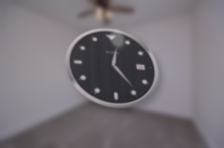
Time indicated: 12:24
